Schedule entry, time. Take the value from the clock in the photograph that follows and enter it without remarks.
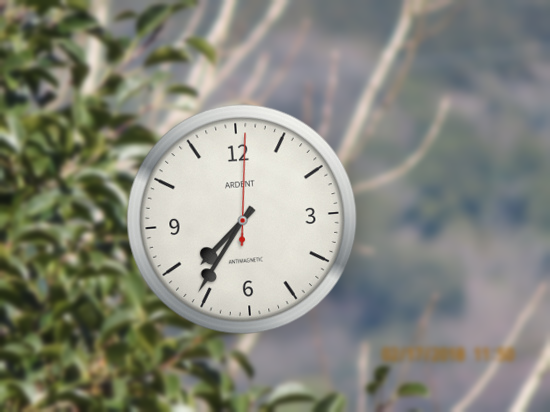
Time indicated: 7:36:01
